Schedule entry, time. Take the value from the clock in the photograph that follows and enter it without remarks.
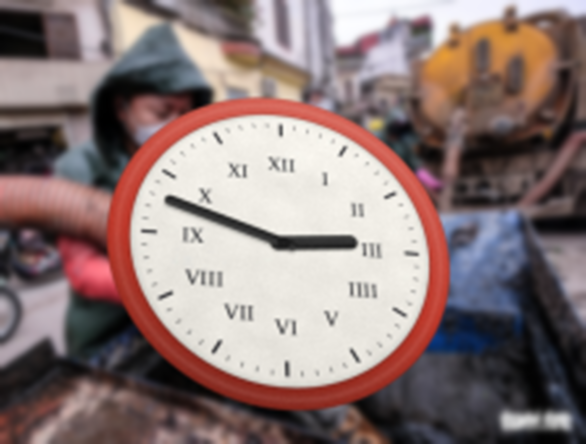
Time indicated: 2:48
